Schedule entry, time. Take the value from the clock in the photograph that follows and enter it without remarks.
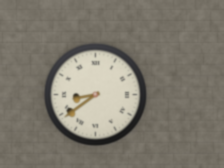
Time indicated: 8:39
